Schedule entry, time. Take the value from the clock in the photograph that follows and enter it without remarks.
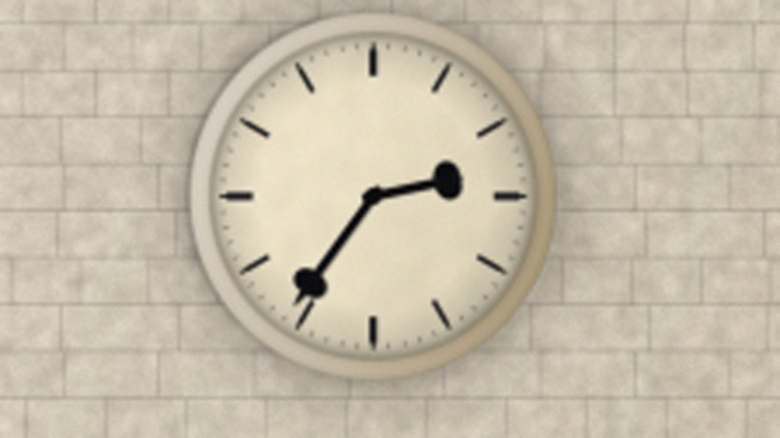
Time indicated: 2:36
